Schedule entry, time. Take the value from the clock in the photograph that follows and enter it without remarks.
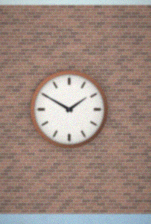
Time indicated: 1:50
